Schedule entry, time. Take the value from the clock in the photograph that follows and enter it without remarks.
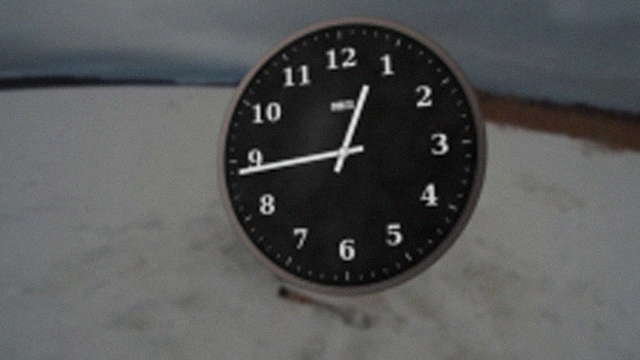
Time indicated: 12:44
